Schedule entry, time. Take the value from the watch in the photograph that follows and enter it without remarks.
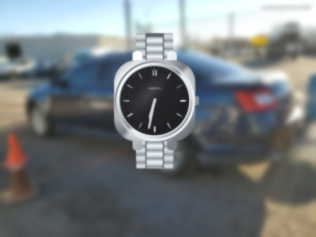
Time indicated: 6:32
